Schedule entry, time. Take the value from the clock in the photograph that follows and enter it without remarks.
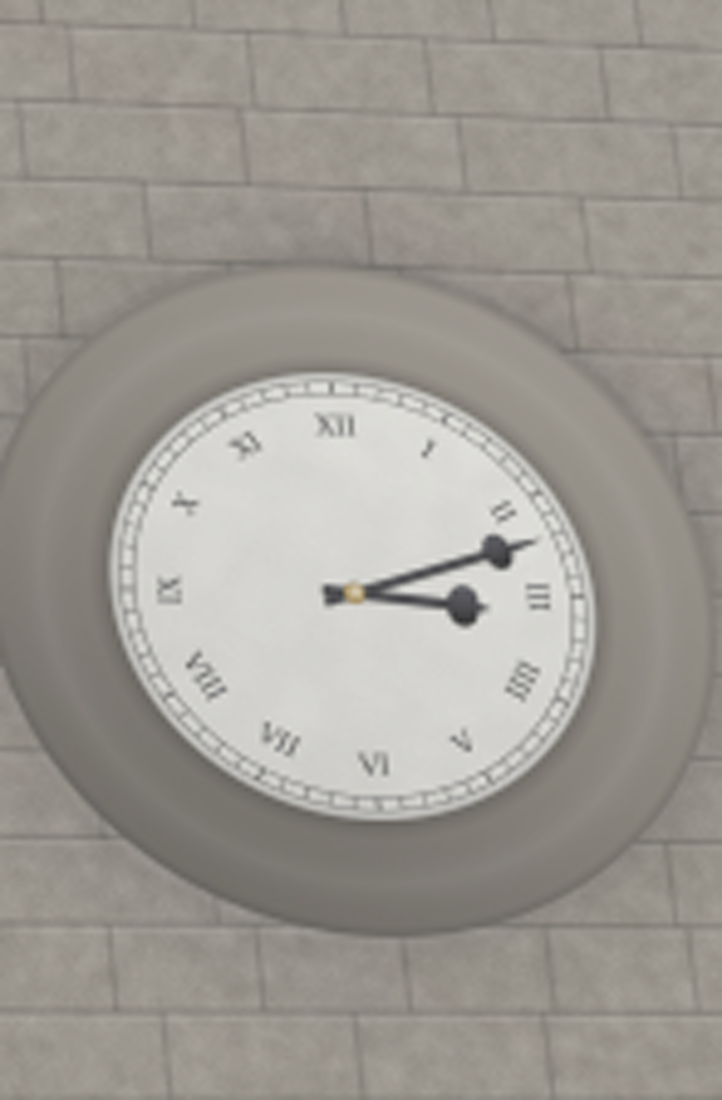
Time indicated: 3:12
